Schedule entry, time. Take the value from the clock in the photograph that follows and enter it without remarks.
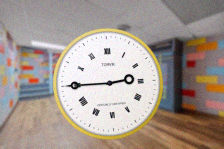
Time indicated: 2:45
